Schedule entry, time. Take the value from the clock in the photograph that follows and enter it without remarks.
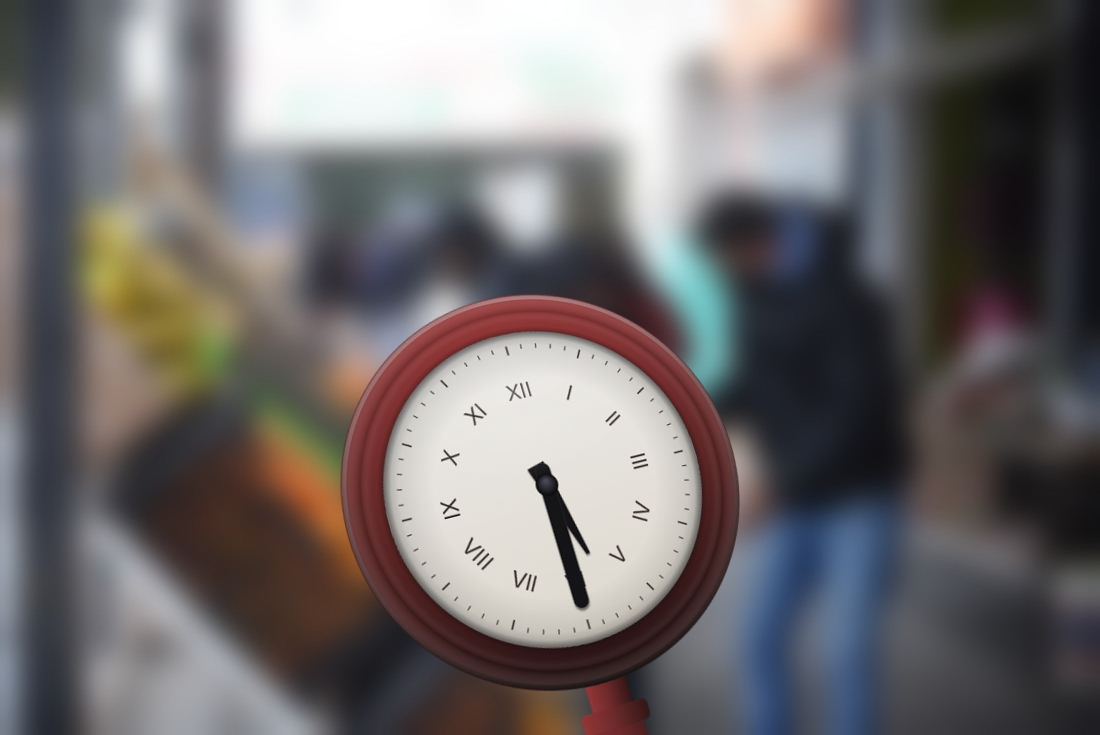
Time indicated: 5:30
